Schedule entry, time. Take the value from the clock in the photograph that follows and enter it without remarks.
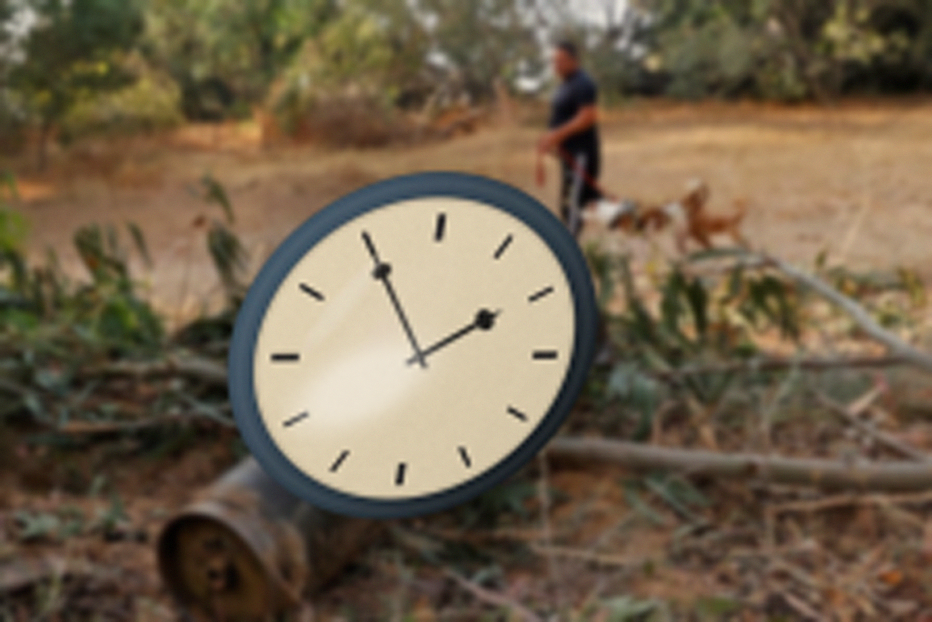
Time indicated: 1:55
